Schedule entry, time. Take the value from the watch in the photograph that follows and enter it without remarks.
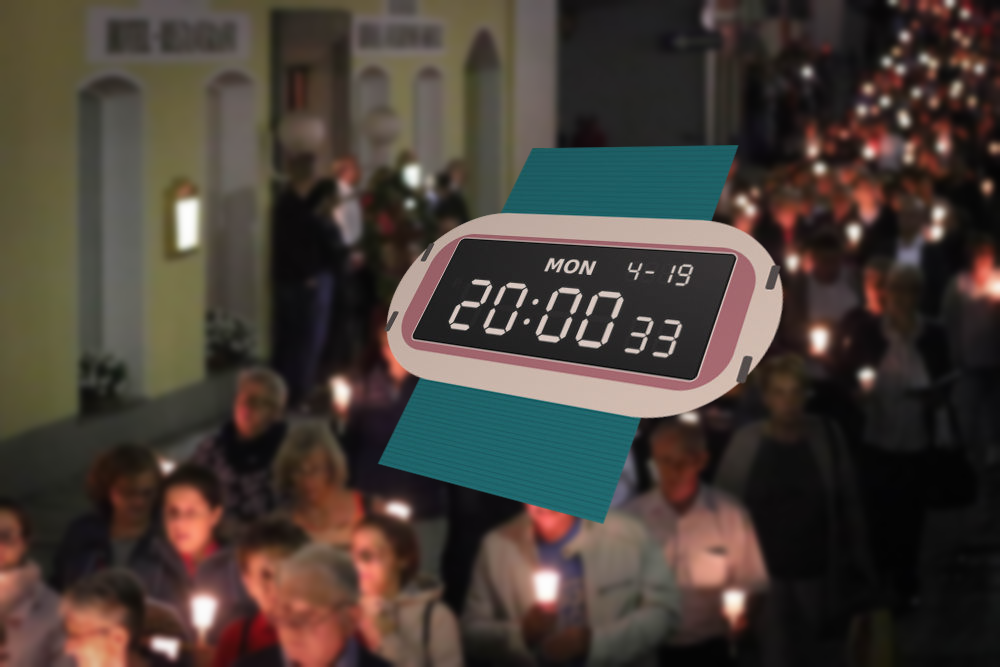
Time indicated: 20:00:33
